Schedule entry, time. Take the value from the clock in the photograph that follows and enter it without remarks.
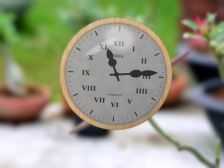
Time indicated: 11:14
